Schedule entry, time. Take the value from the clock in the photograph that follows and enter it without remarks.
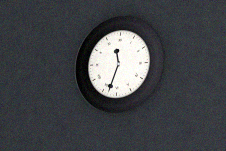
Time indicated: 11:33
